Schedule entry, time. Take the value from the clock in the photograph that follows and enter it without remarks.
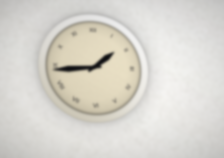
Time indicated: 1:44
